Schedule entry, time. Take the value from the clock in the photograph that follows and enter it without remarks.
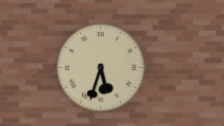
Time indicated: 5:33
